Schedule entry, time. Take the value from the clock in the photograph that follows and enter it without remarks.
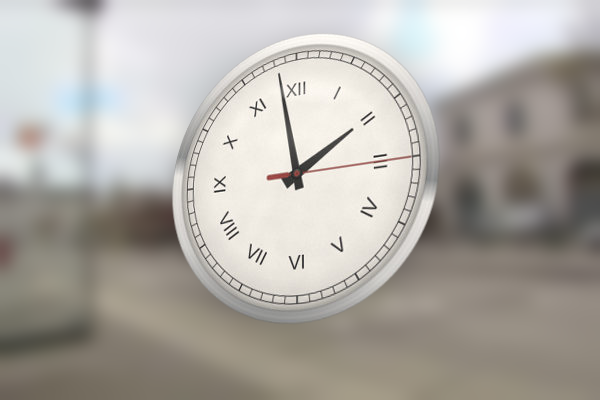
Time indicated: 1:58:15
